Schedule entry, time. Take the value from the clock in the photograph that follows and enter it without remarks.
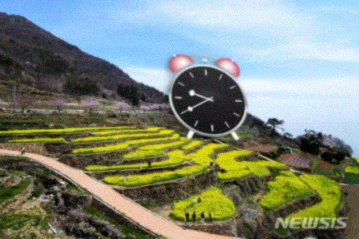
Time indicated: 9:40
